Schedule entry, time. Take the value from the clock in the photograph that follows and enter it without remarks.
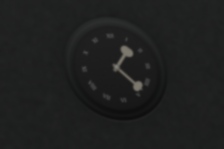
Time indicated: 1:23
